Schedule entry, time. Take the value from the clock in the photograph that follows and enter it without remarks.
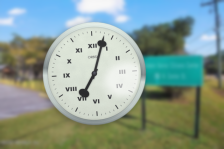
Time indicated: 7:03
